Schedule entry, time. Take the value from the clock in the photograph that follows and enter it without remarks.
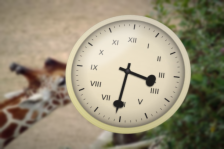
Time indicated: 3:31
